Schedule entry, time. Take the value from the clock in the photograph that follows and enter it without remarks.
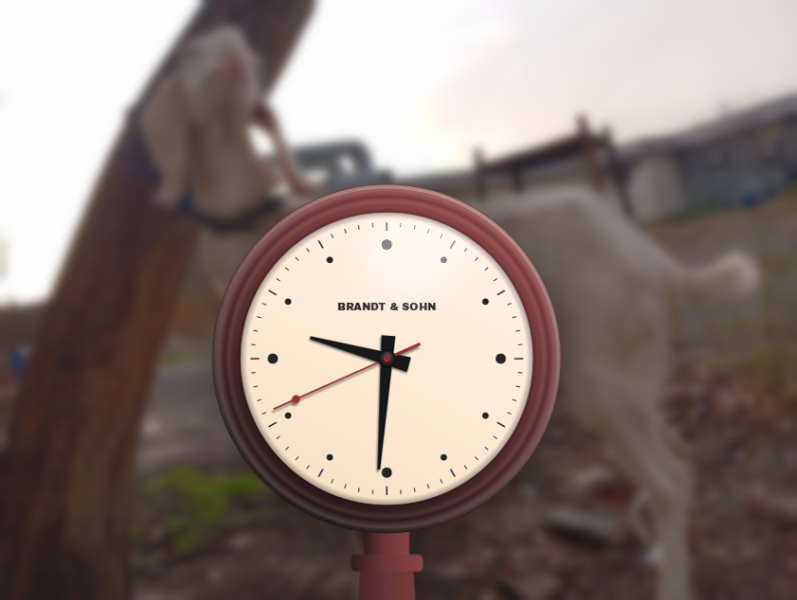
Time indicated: 9:30:41
